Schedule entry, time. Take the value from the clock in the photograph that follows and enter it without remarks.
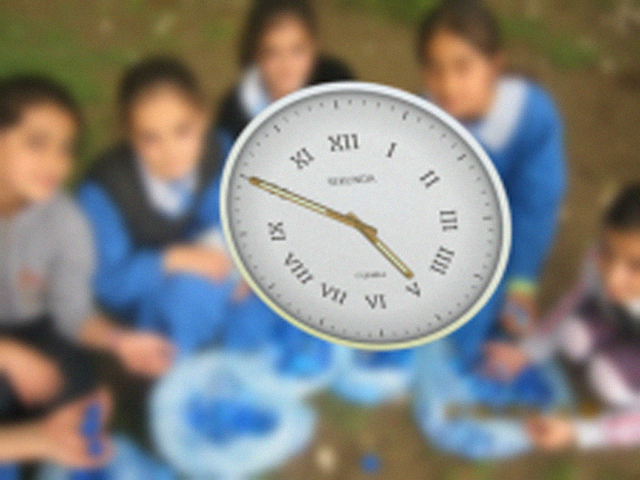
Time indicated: 4:50
